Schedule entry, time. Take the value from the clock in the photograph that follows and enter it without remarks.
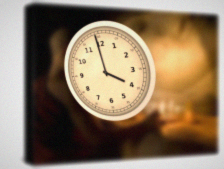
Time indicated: 3:59
